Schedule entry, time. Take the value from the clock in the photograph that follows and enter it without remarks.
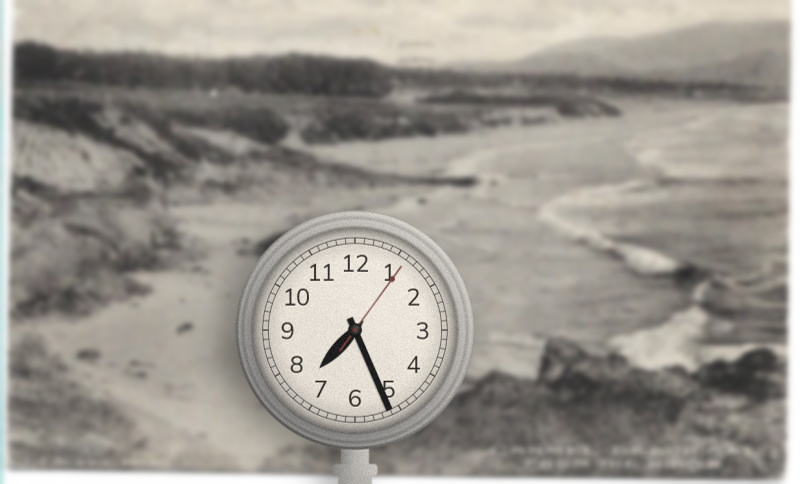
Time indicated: 7:26:06
